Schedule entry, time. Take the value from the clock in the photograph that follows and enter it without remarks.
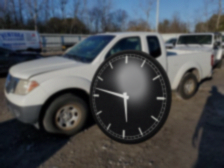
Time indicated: 5:47
